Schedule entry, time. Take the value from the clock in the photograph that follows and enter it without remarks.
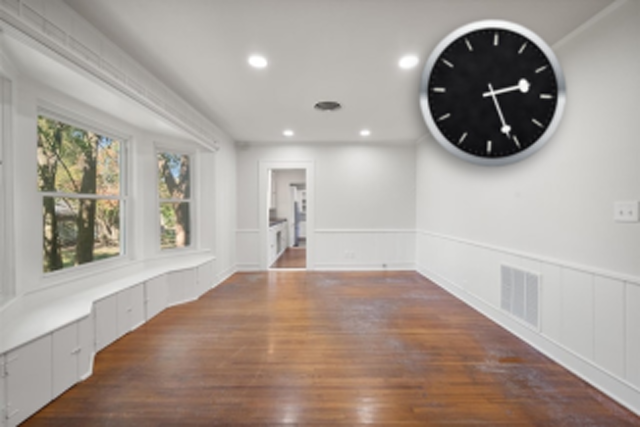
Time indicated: 2:26
